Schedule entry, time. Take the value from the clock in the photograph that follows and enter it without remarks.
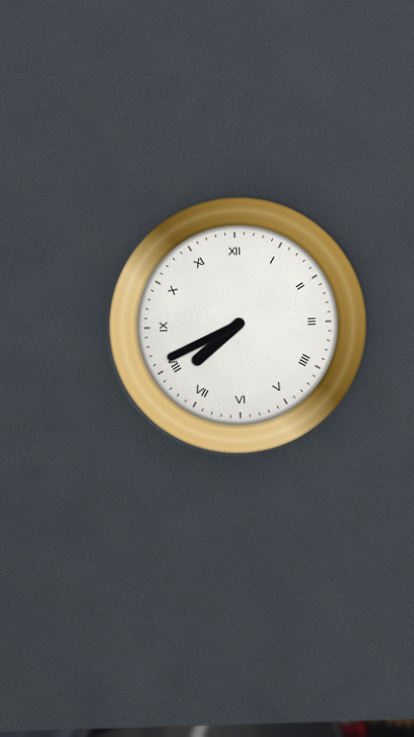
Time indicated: 7:41
